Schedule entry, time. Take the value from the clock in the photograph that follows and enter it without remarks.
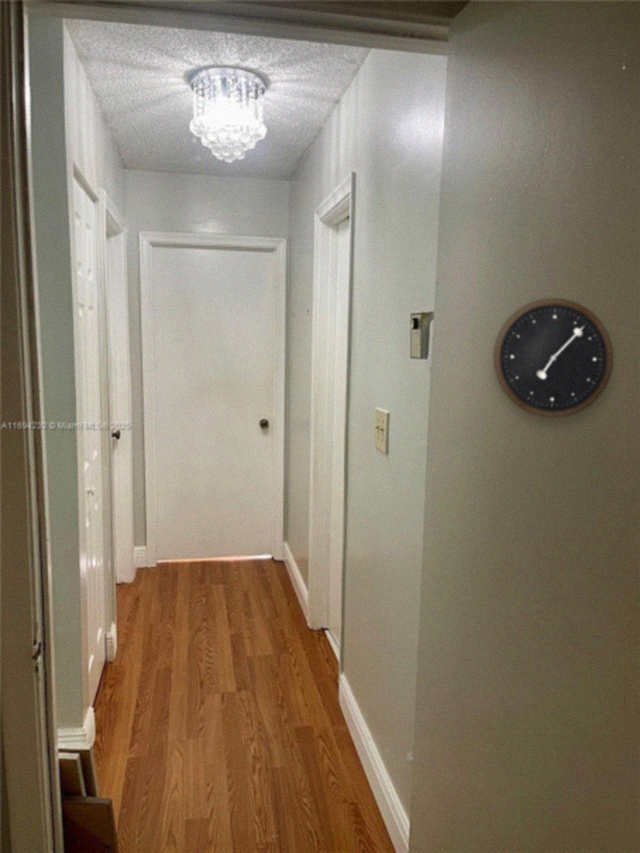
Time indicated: 7:07
